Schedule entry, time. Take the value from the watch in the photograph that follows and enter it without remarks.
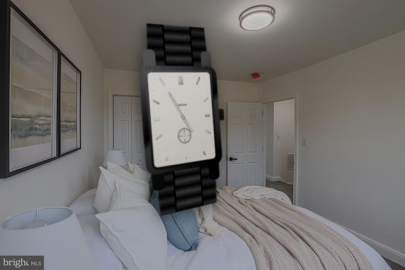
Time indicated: 4:55
